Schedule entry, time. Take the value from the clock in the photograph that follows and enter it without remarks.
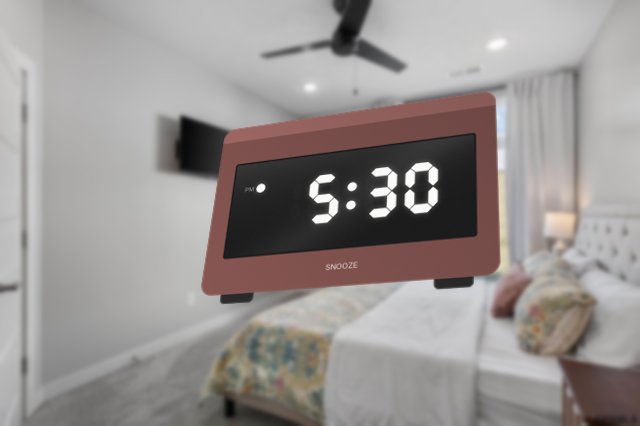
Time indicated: 5:30
